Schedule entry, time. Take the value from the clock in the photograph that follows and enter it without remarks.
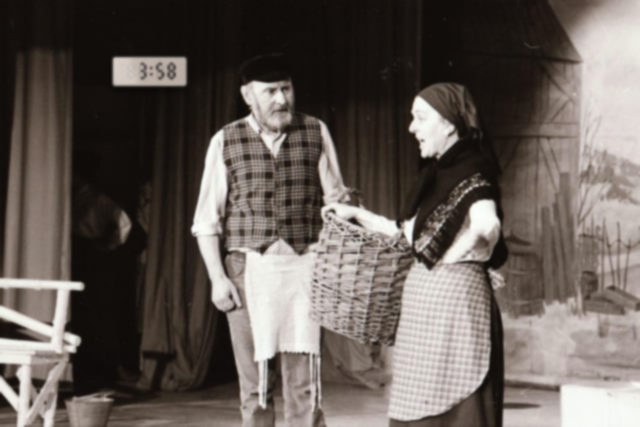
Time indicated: 3:58
